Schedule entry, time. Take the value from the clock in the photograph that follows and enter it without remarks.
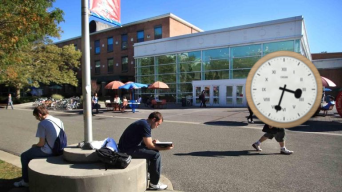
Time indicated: 3:33
